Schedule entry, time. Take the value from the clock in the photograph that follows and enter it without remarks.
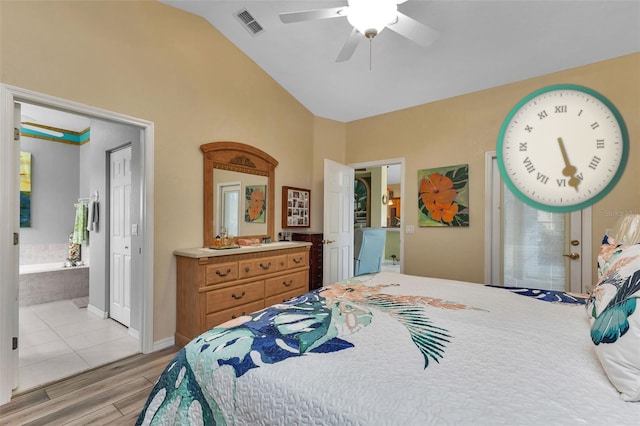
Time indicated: 5:27
